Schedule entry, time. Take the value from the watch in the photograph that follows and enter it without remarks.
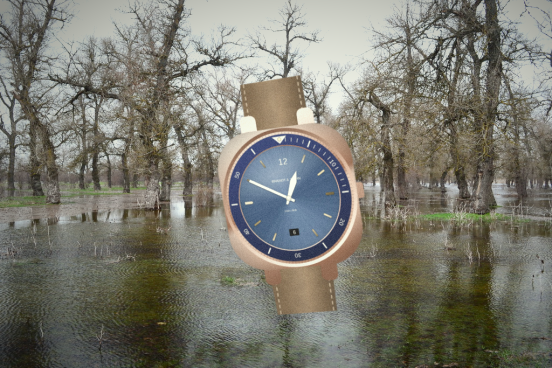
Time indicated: 12:50
